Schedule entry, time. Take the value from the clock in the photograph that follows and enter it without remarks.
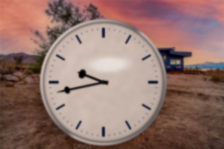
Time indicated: 9:43
